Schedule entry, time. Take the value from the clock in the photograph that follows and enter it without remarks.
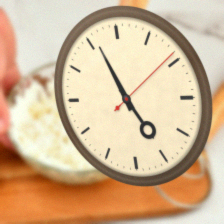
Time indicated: 4:56:09
